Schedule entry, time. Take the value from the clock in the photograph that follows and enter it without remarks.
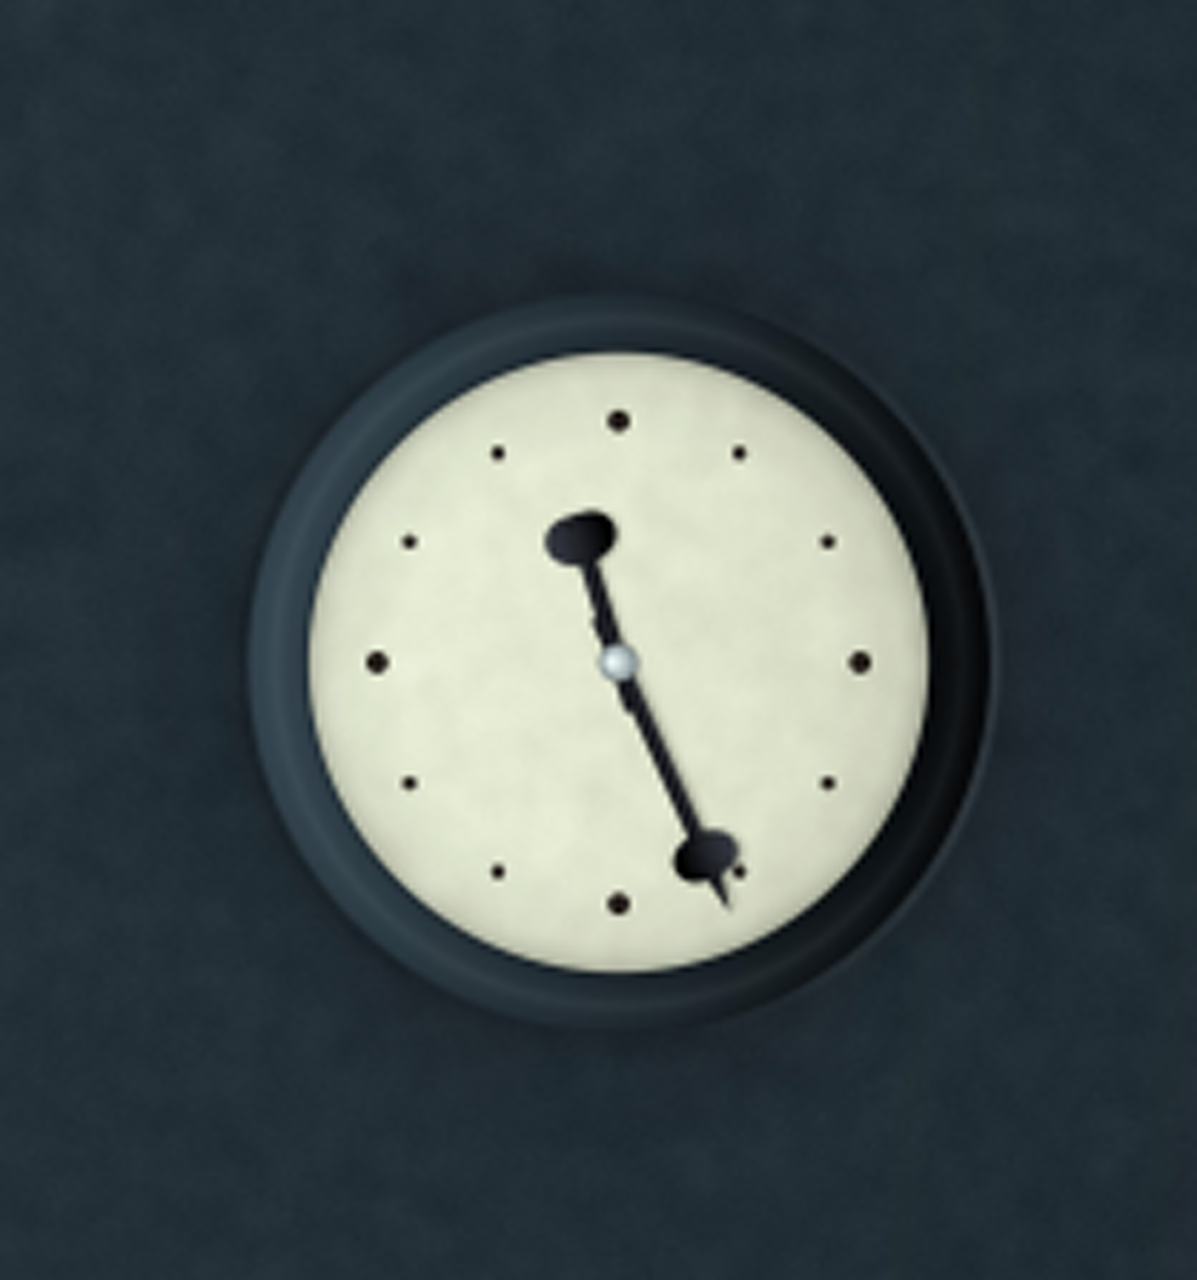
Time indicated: 11:26
